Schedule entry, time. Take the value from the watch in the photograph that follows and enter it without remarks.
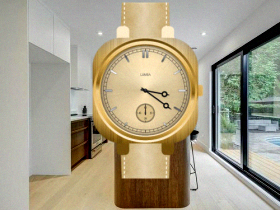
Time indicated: 3:21
